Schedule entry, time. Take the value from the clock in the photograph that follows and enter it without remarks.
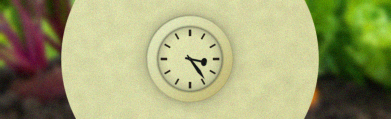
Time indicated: 3:24
